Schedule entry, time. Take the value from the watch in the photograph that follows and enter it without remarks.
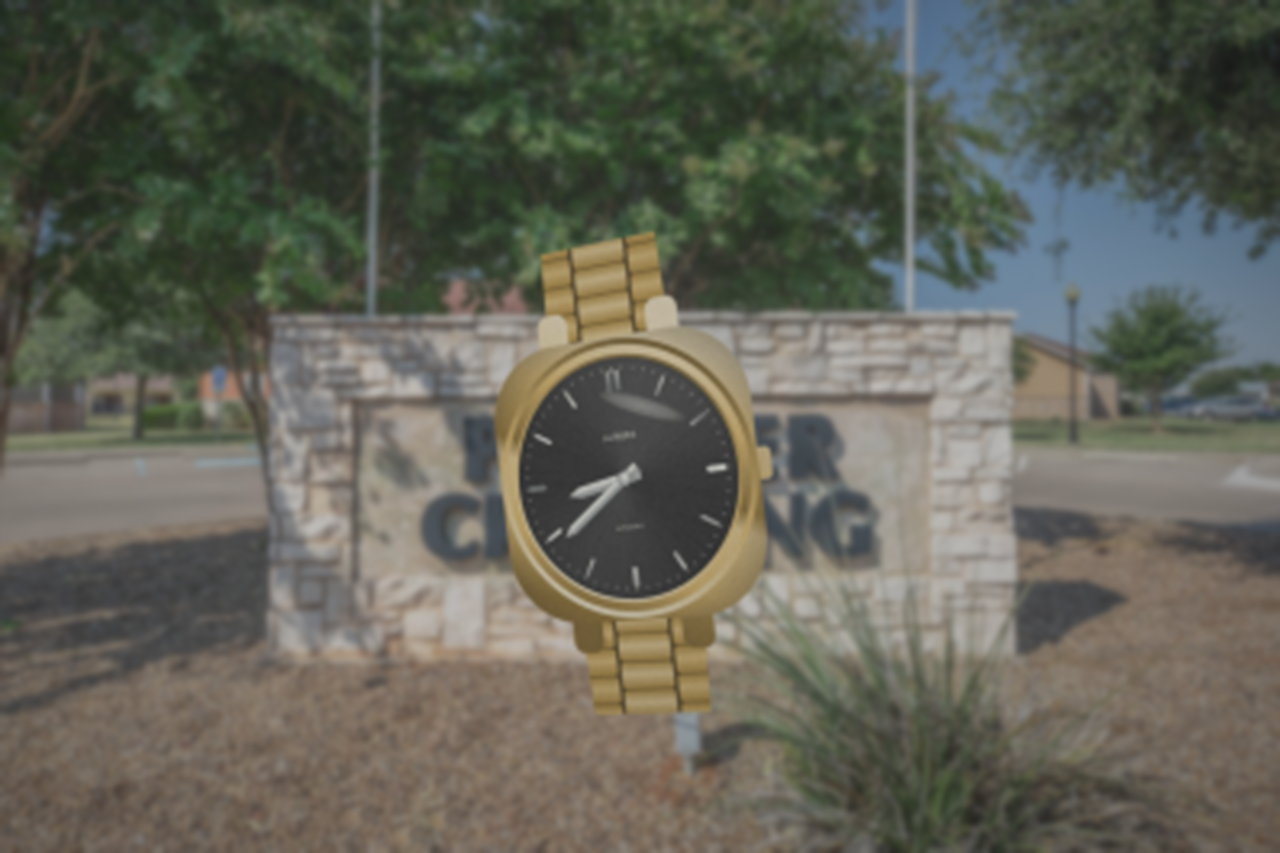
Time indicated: 8:39
